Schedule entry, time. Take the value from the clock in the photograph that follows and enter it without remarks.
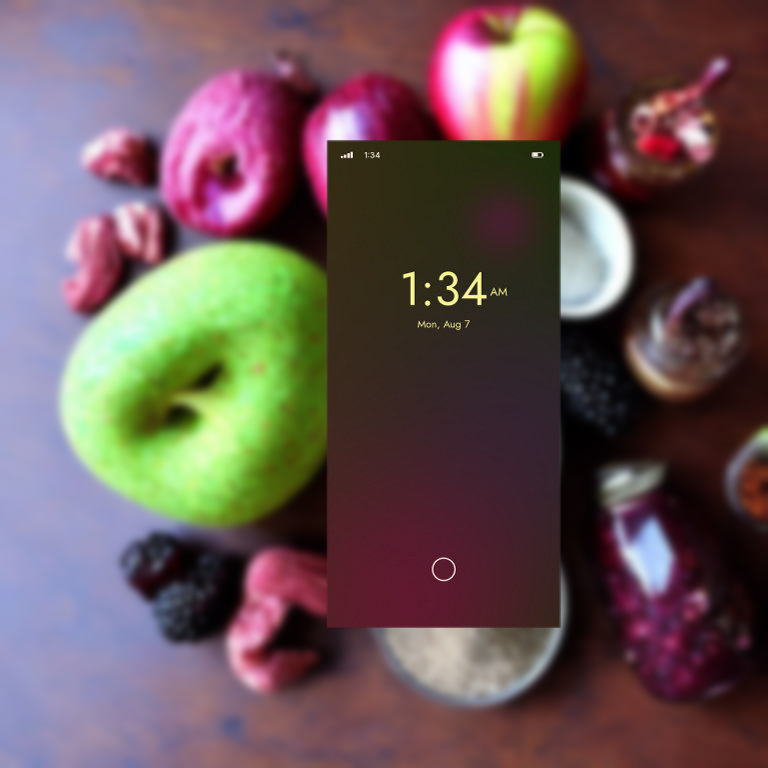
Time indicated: 1:34
